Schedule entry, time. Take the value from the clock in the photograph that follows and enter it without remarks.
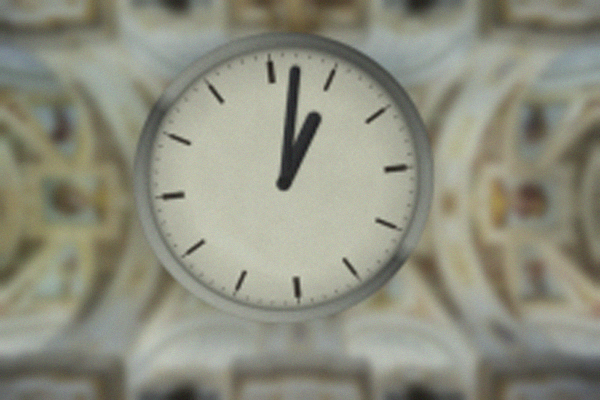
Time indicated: 1:02
